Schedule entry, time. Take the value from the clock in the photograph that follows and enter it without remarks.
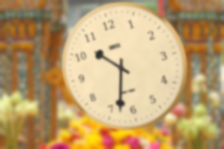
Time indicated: 10:33
